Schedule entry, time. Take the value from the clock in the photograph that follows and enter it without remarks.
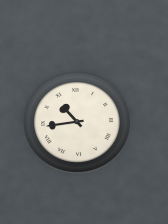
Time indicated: 10:44
